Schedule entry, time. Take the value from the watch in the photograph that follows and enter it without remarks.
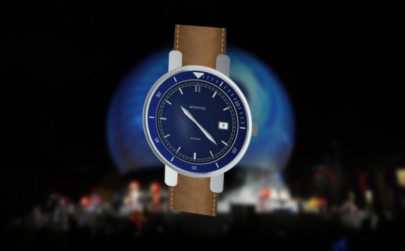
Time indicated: 10:22
